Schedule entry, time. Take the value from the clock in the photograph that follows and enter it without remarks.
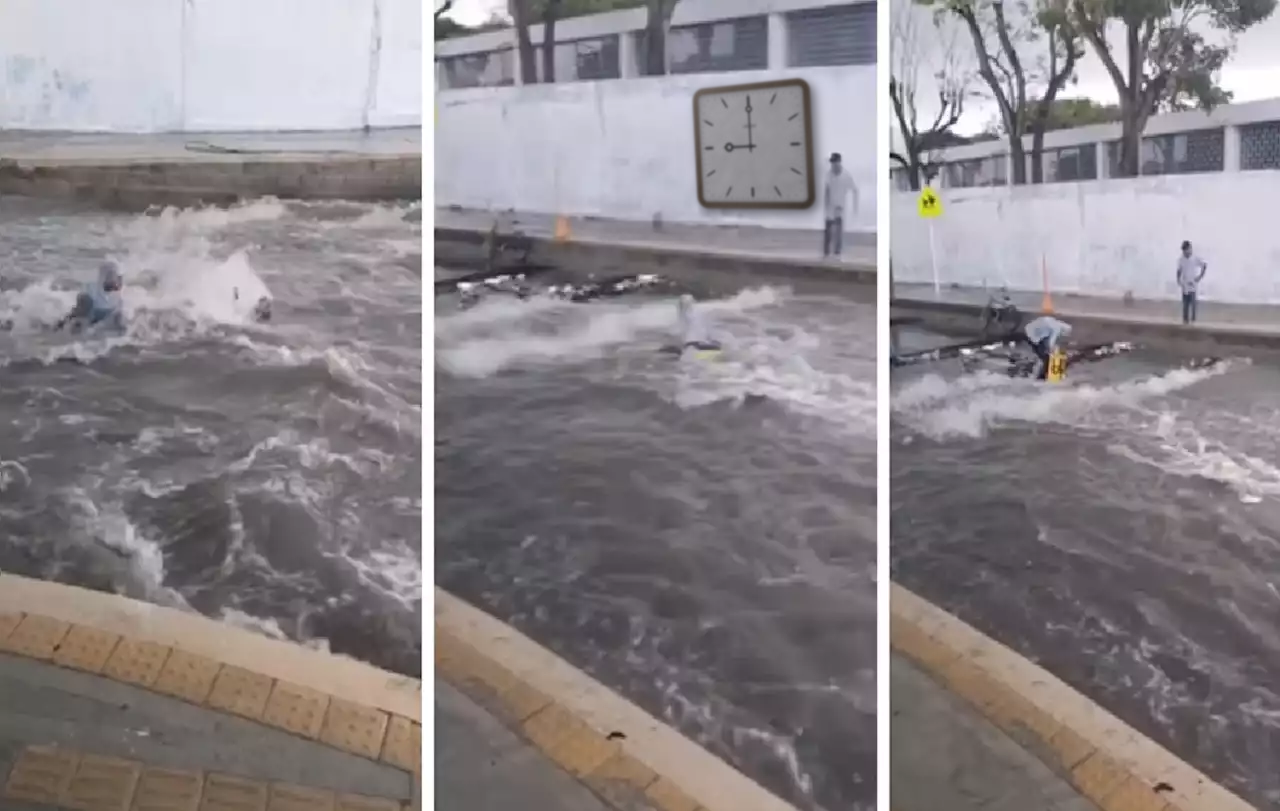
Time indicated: 9:00
